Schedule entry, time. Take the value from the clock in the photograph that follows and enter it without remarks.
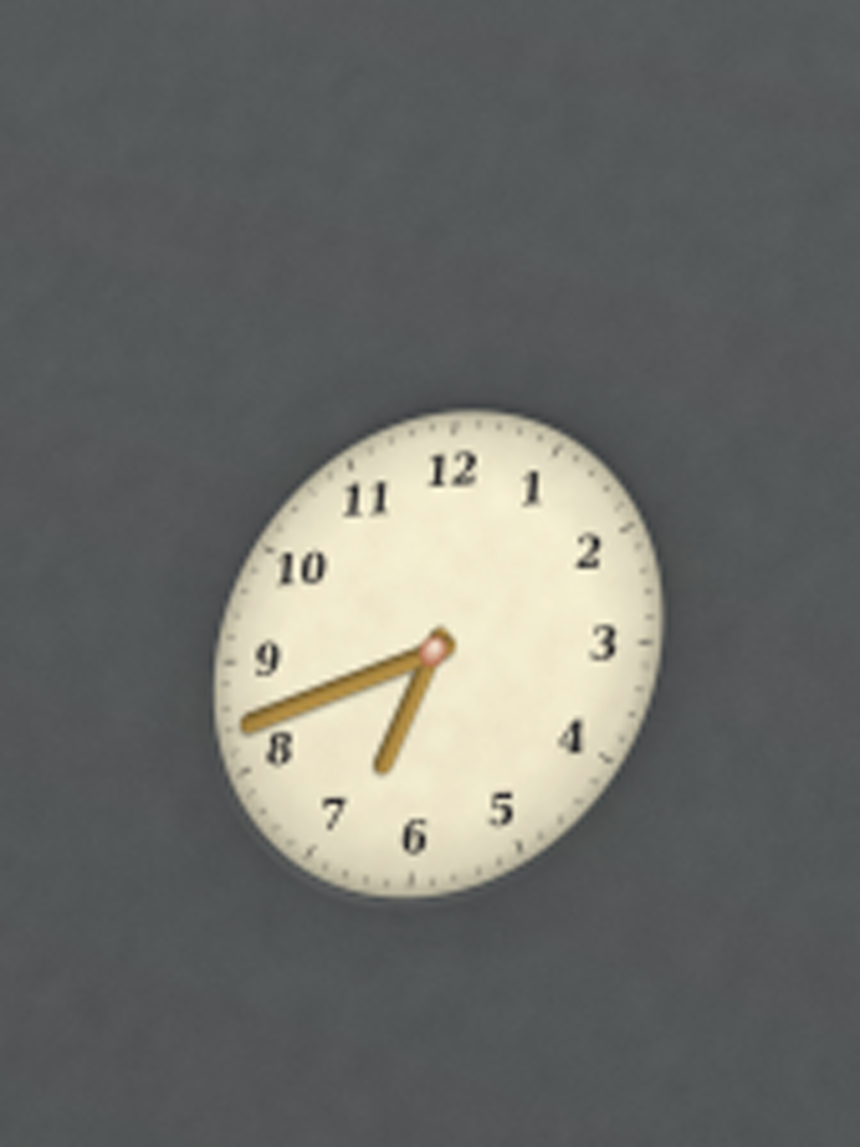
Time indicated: 6:42
